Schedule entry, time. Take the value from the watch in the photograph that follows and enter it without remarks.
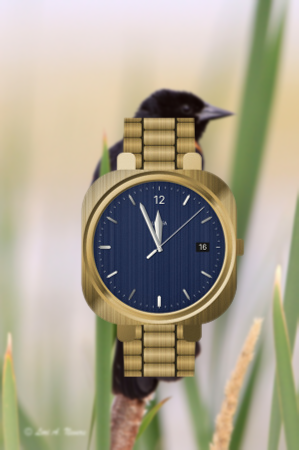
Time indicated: 11:56:08
